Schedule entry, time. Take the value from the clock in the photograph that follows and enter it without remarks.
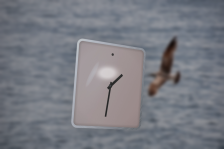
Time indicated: 1:31
